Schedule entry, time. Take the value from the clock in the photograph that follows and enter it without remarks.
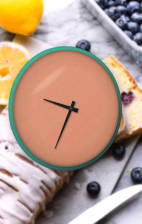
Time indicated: 9:34
